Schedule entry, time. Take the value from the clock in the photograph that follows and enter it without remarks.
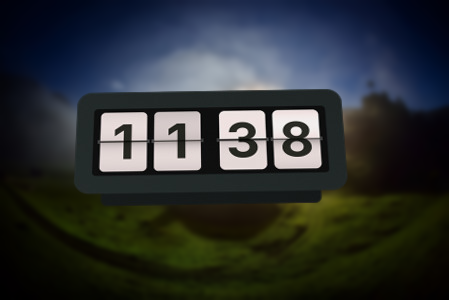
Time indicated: 11:38
